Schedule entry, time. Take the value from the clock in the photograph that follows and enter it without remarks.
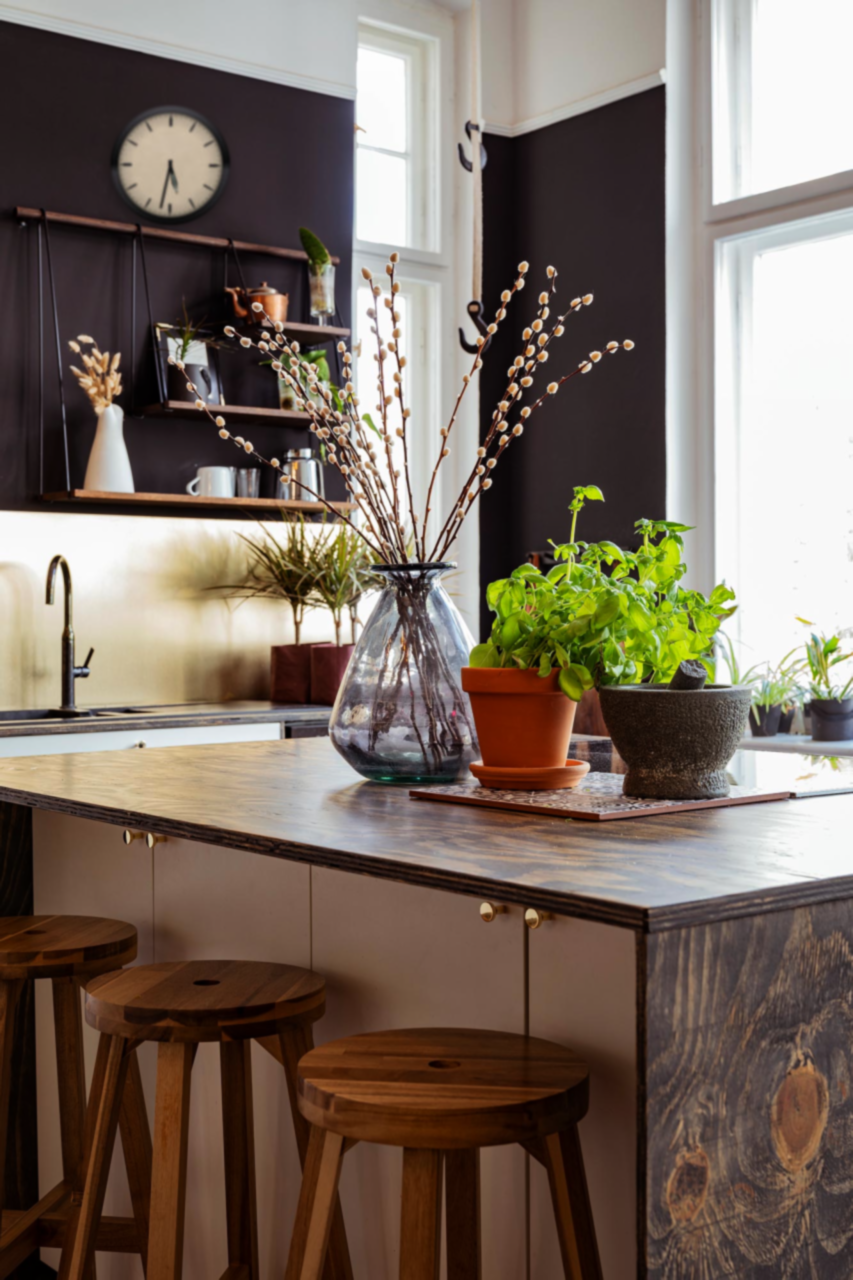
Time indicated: 5:32
